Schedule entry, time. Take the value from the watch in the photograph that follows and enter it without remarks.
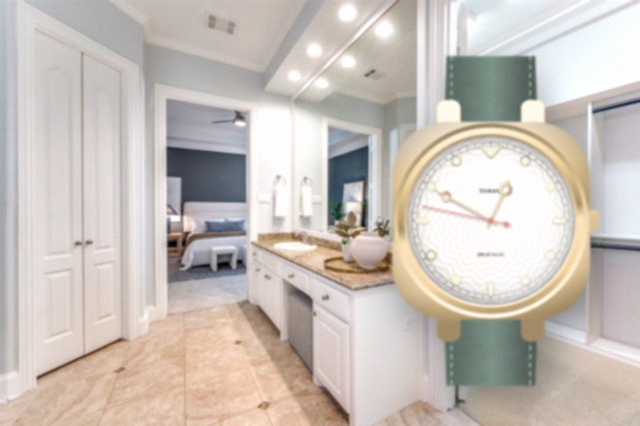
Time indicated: 12:49:47
